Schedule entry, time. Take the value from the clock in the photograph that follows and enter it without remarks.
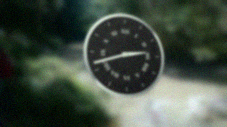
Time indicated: 2:42
